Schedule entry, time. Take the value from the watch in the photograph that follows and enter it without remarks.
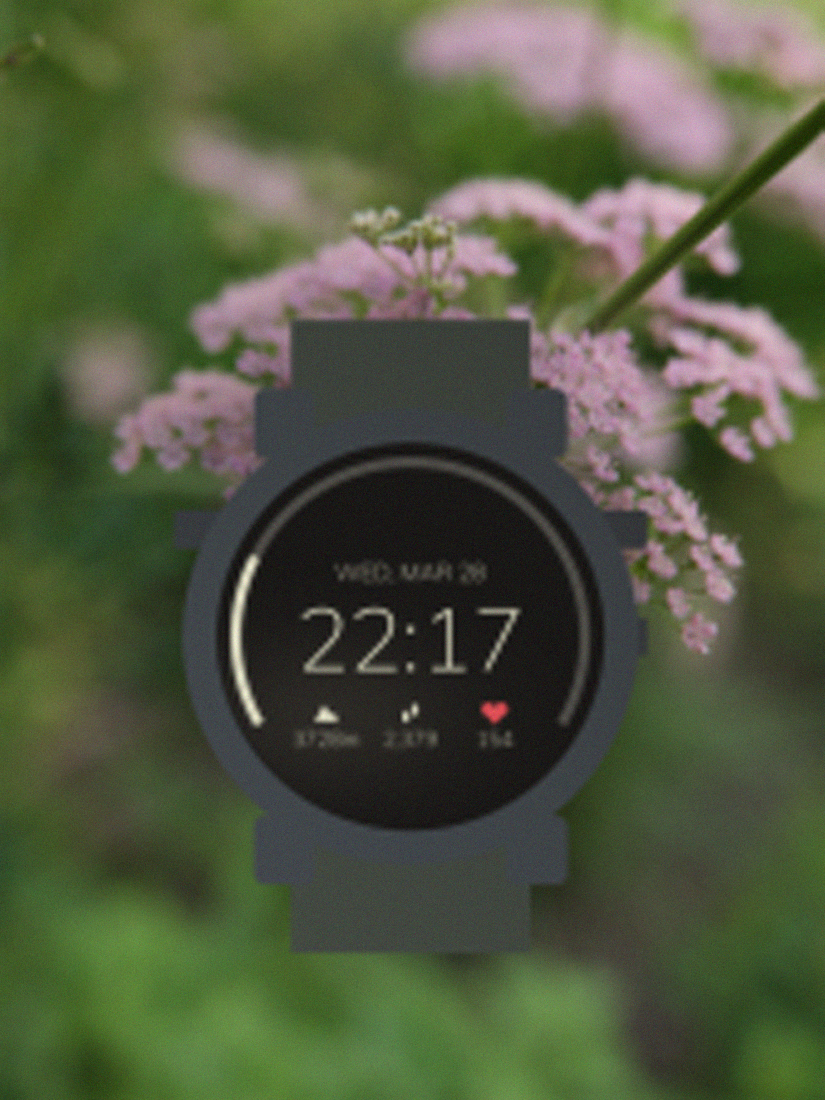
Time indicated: 22:17
